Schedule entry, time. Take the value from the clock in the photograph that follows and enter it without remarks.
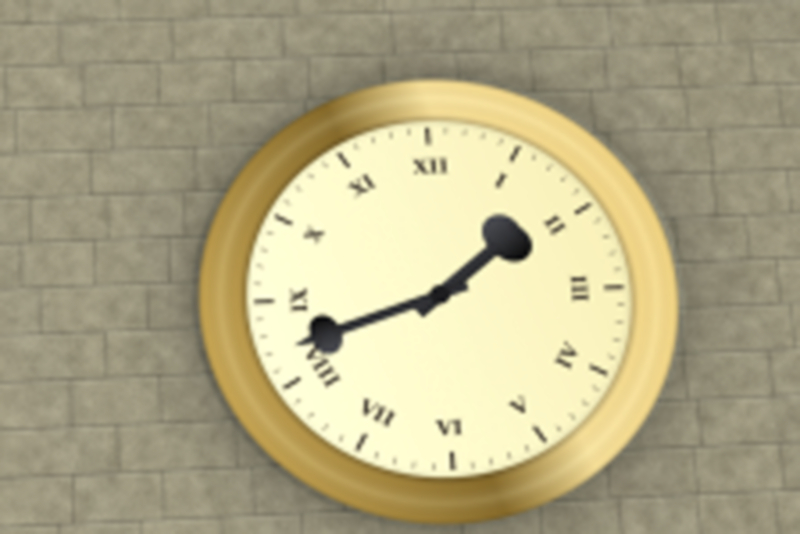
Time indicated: 1:42
